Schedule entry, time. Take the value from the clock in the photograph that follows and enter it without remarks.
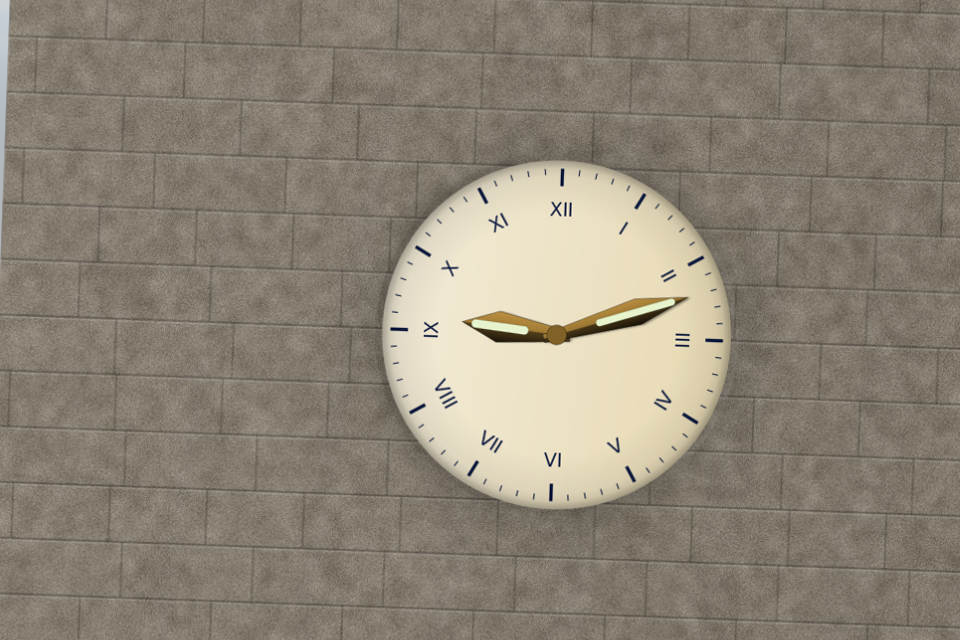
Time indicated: 9:12
